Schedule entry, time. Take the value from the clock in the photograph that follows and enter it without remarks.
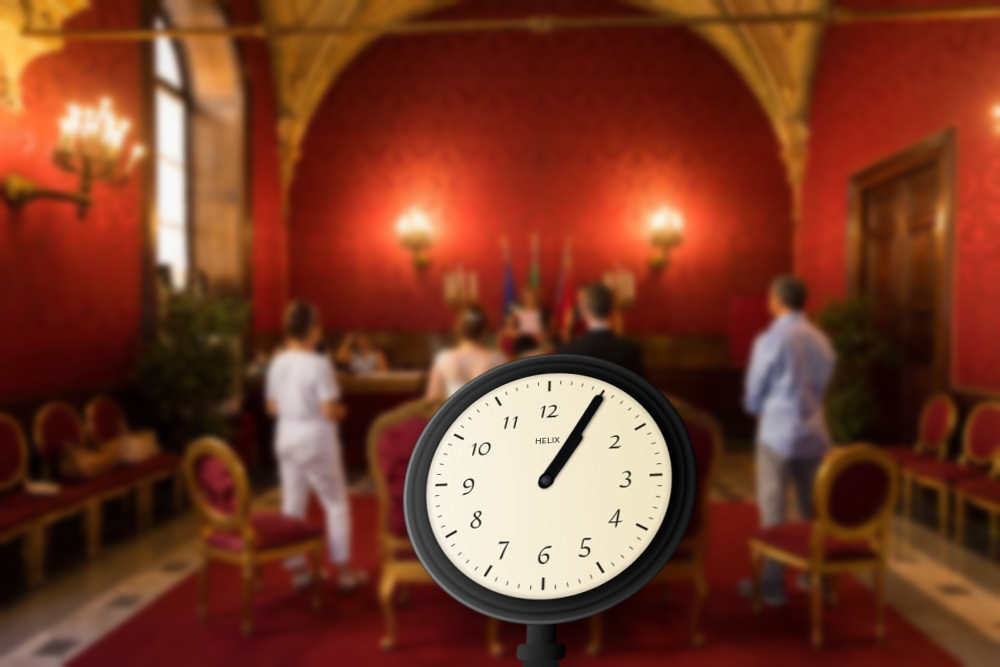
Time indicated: 1:05
